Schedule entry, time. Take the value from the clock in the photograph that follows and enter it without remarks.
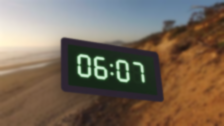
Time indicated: 6:07
